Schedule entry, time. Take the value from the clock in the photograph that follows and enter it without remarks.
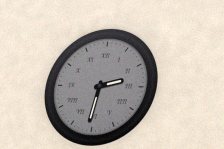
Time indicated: 2:31
